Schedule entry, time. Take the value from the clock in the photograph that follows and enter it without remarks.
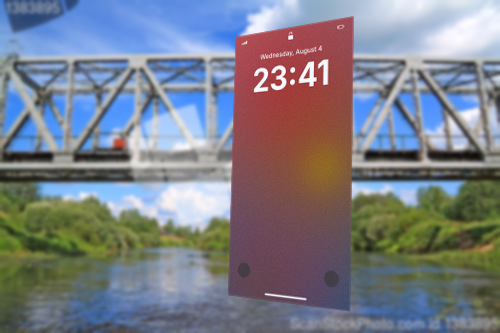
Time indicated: 23:41
